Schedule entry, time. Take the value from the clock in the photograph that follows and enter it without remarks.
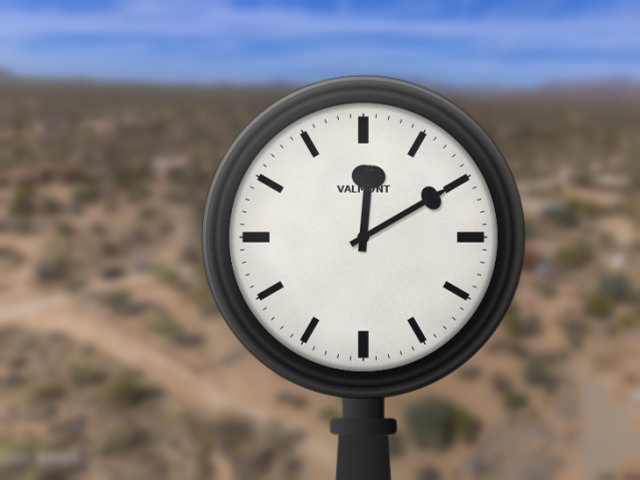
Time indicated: 12:10
